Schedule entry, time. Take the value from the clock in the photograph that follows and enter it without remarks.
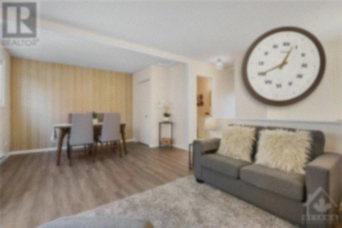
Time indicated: 12:40
